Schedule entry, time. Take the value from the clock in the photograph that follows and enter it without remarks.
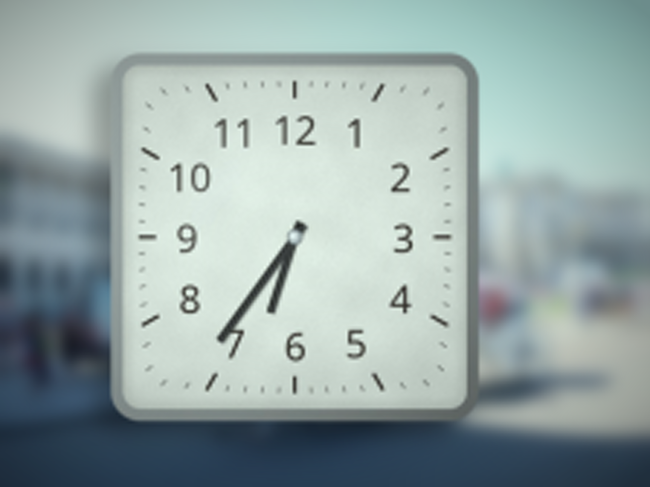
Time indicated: 6:36
